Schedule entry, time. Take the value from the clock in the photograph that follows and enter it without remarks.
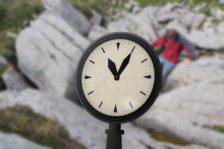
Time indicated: 11:05
